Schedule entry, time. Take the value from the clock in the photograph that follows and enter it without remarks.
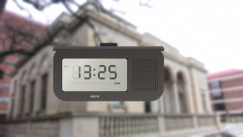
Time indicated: 13:25
